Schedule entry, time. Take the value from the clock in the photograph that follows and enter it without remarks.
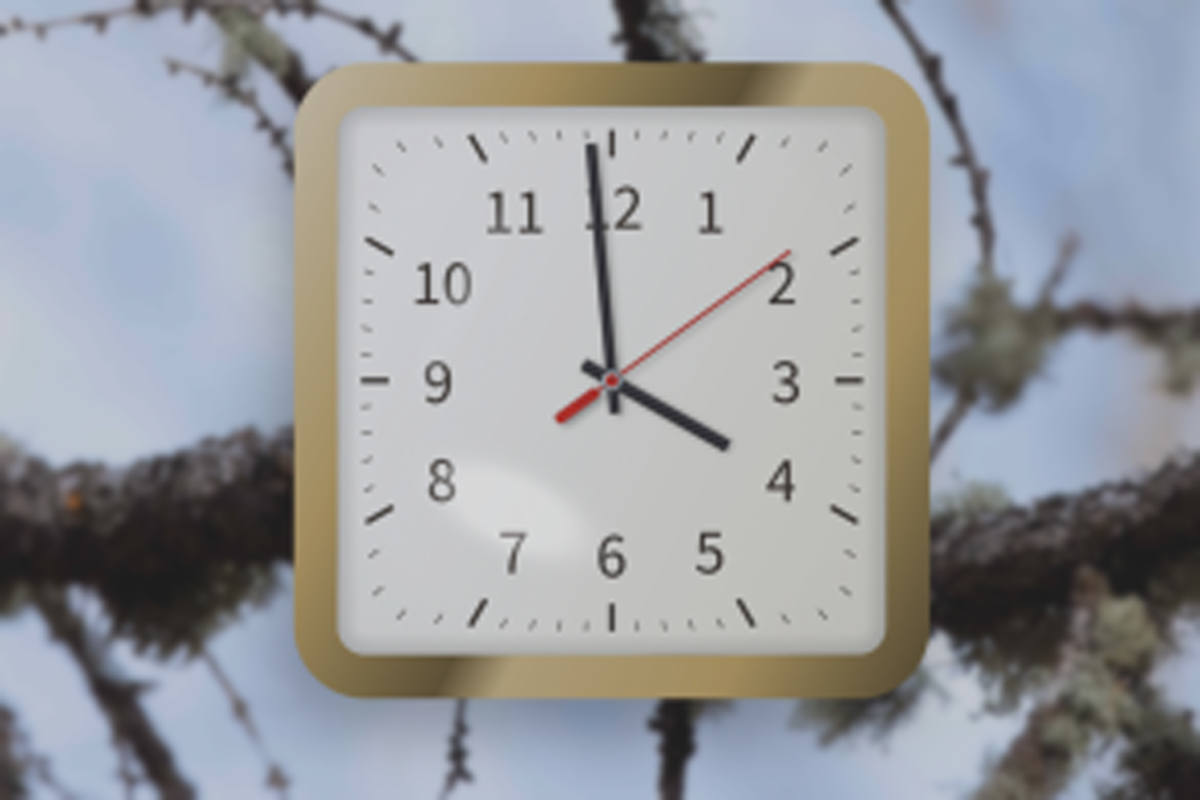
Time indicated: 3:59:09
